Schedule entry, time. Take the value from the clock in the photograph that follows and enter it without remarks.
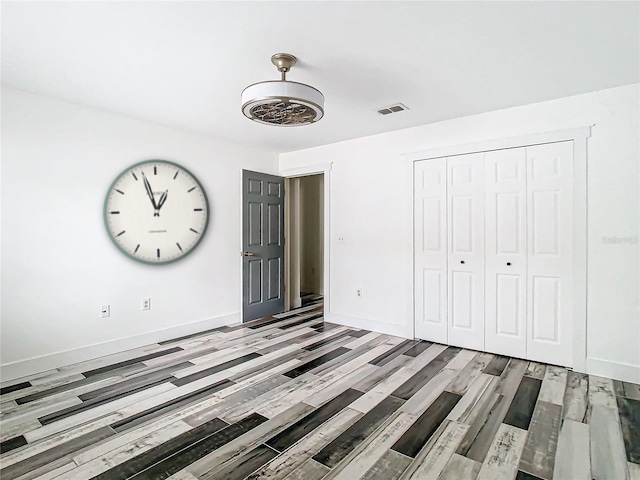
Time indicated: 12:57
